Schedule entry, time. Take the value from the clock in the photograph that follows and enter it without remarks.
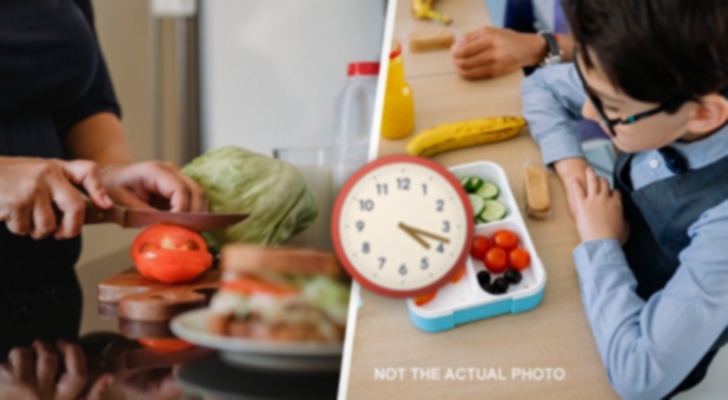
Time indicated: 4:18
